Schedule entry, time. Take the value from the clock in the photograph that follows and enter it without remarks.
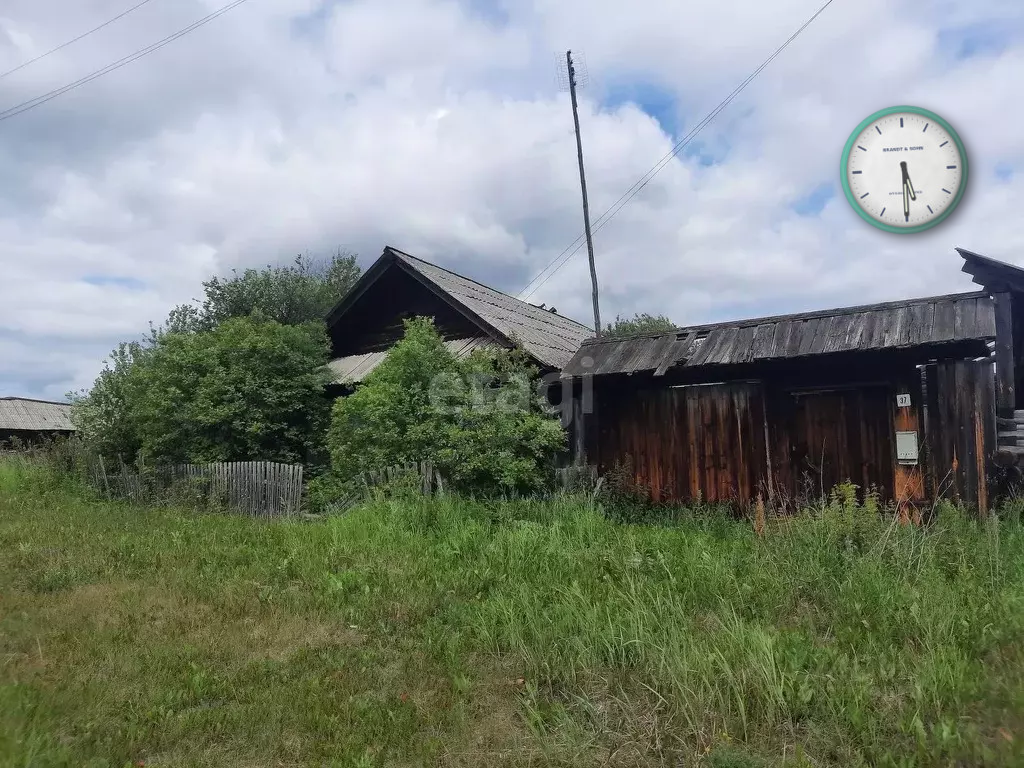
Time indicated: 5:30
